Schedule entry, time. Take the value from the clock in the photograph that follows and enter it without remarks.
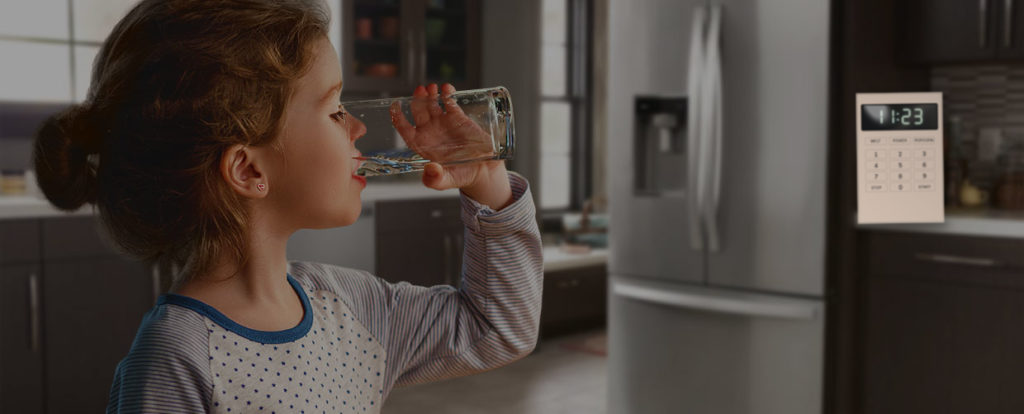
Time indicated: 11:23
